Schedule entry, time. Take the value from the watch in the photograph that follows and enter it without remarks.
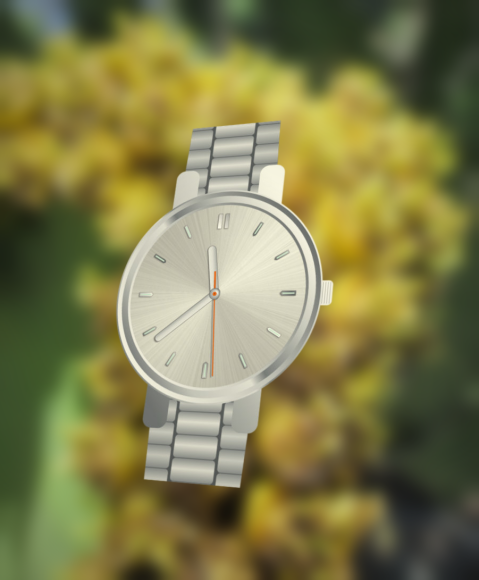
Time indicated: 11:38:29
